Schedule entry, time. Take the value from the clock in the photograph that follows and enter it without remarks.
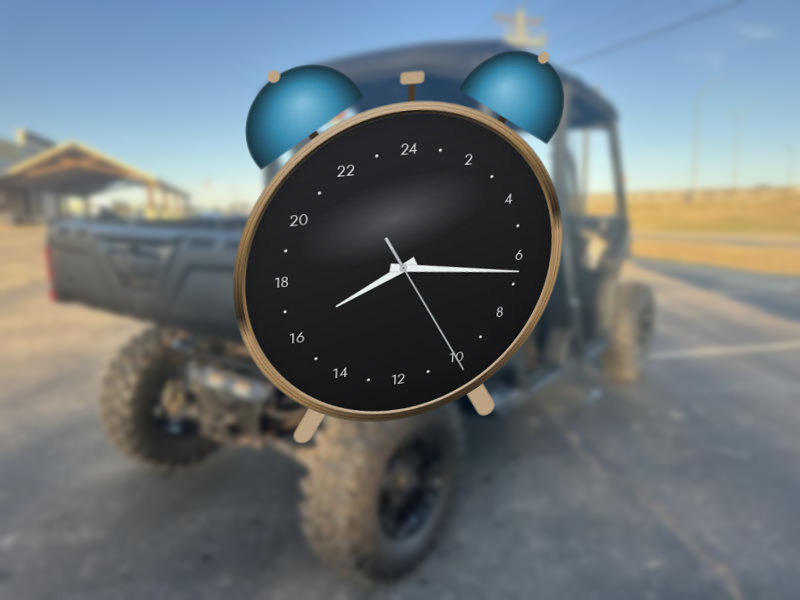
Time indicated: 16:16:25
